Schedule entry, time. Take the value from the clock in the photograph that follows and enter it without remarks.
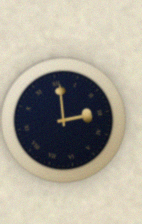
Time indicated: 3:01
